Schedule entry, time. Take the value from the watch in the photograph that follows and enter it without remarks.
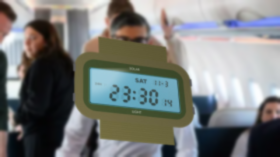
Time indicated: 23:30
